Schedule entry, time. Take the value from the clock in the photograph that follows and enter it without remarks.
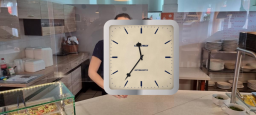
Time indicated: 11:36
